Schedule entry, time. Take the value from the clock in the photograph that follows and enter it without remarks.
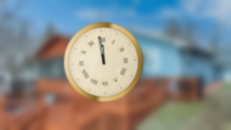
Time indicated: 11:59
